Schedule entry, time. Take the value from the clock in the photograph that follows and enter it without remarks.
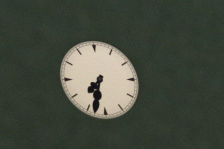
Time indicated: 7:33
